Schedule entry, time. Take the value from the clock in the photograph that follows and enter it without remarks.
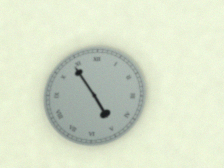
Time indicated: 4:54
